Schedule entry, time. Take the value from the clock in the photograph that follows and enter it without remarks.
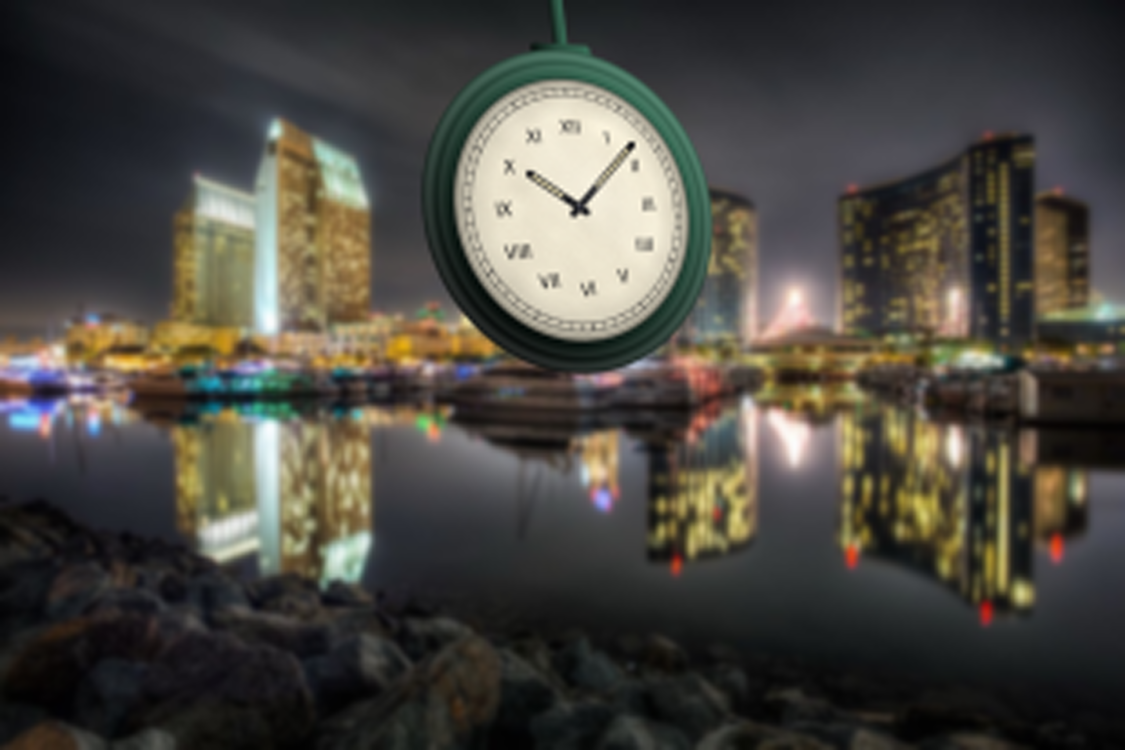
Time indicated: 10:08
